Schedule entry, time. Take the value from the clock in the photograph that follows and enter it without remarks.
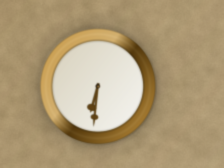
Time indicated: 6:31
